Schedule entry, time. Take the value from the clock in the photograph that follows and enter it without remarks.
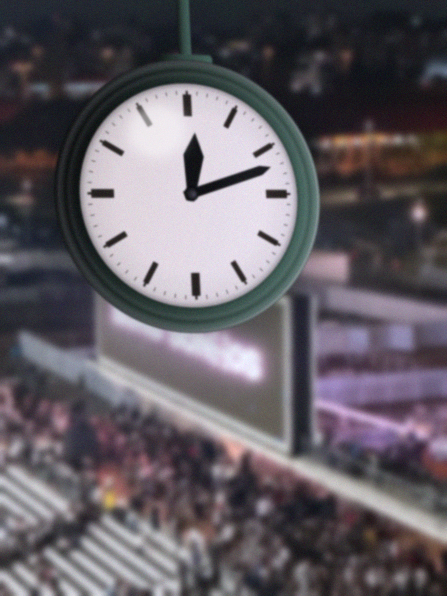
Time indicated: 12:12
